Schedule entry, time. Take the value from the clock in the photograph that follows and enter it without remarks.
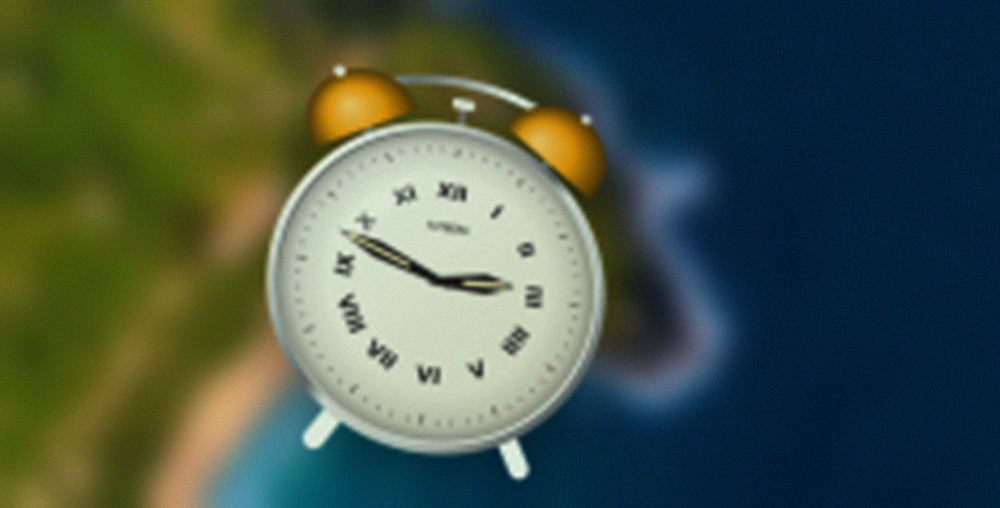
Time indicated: 2:48
